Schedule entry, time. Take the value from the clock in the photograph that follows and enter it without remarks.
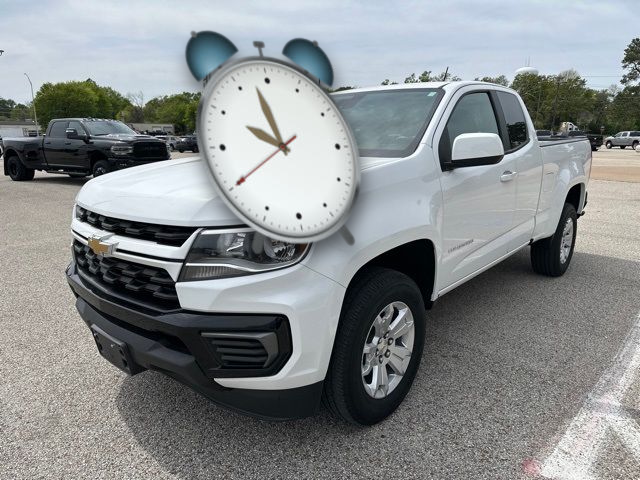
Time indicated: 9:57:40
